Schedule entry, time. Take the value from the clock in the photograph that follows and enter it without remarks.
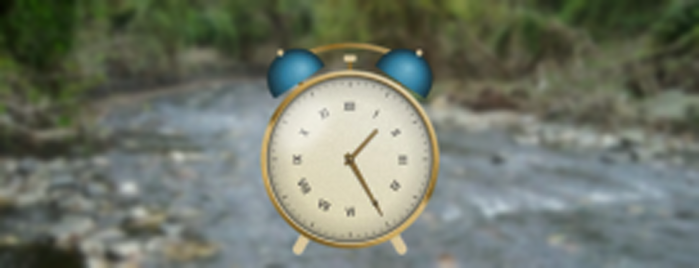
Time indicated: 1:25
